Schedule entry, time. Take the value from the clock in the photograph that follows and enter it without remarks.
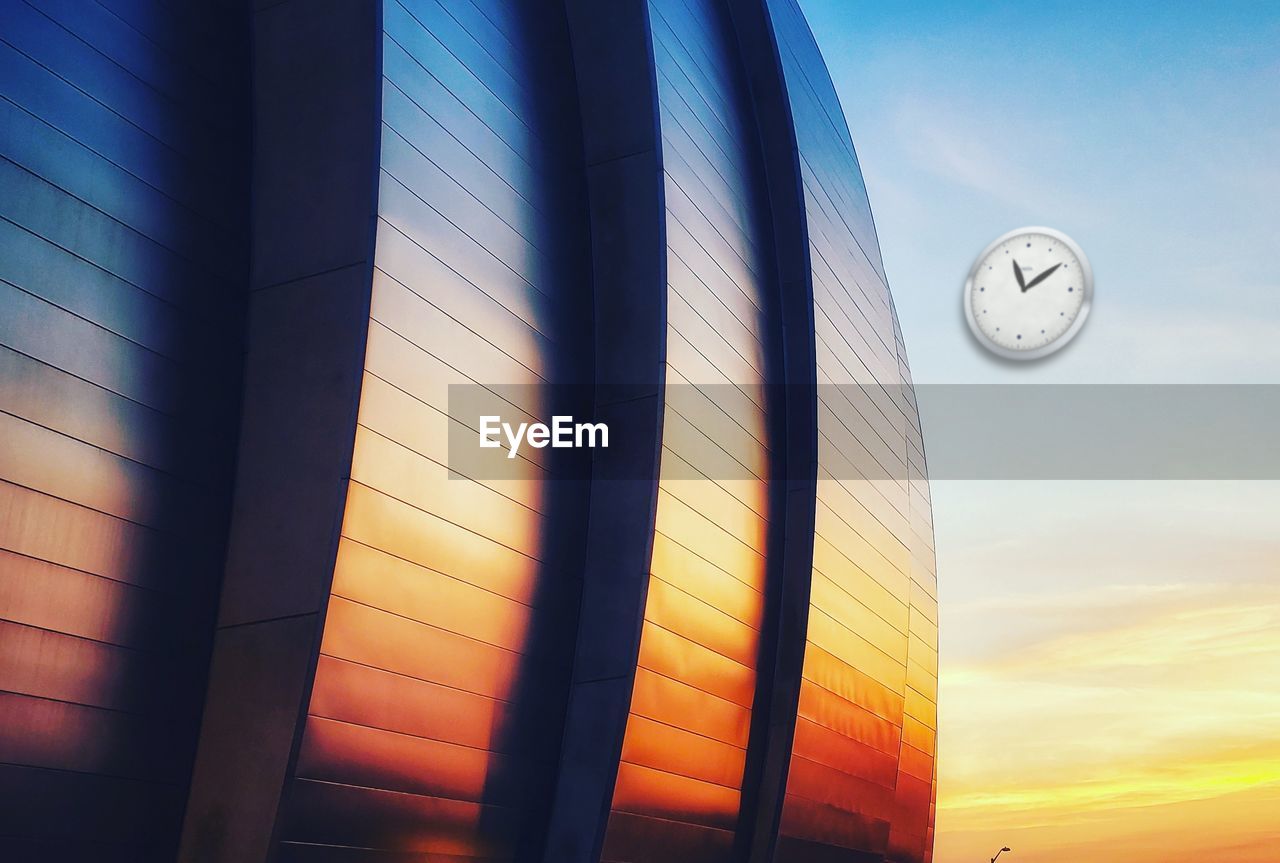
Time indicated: 11:09
